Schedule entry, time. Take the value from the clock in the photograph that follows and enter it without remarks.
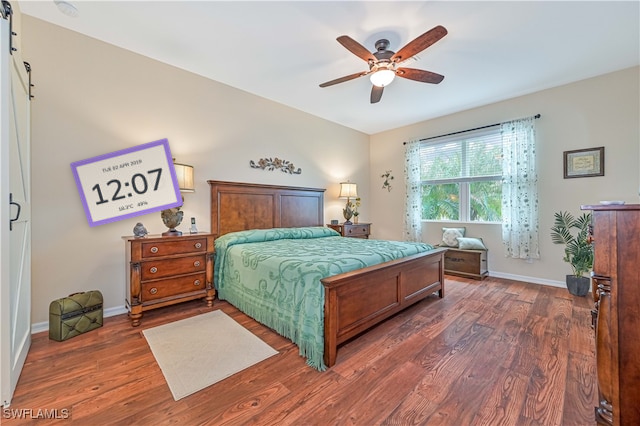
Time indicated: 12:07
